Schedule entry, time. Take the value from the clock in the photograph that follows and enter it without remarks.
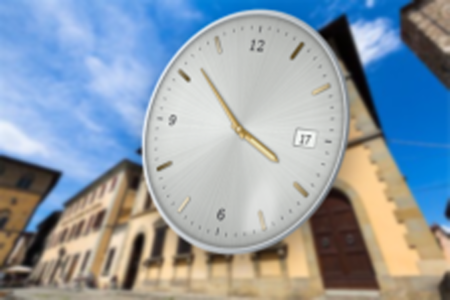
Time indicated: 3:52
